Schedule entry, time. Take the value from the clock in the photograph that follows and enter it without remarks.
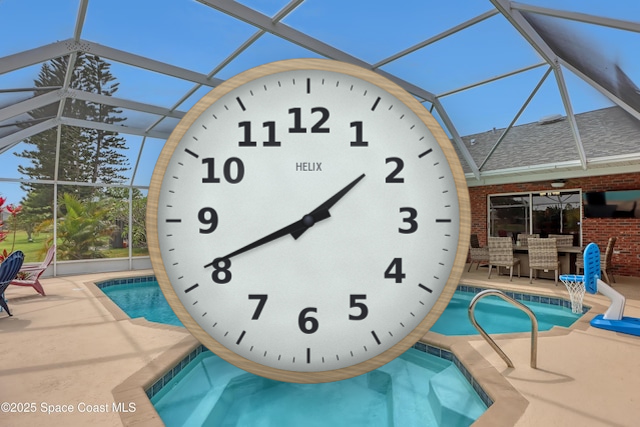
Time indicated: 1:41
